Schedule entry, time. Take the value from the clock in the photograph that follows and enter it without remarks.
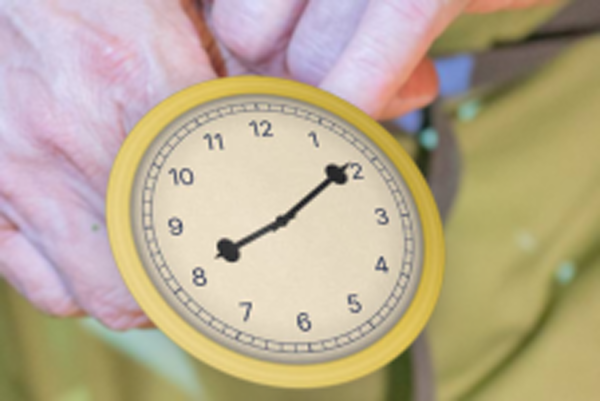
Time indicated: 8:09
